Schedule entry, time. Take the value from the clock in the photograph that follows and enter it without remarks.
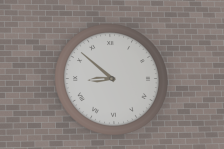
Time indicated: 8:52
